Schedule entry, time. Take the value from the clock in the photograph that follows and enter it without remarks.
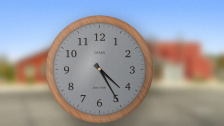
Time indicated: 4:25
